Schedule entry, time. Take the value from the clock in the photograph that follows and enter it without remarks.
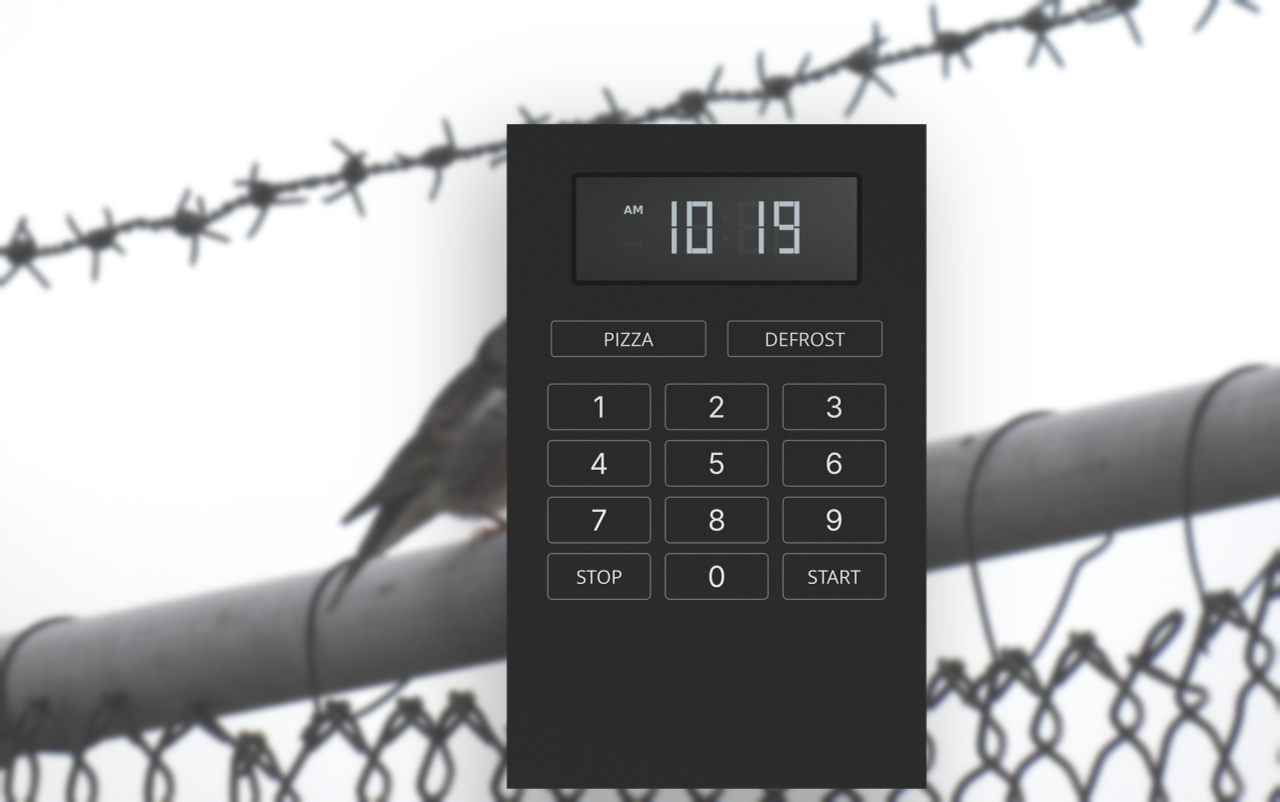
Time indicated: 10:19
